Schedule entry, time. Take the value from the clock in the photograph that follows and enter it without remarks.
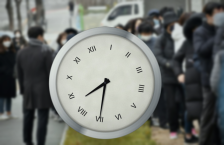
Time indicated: 8:35
